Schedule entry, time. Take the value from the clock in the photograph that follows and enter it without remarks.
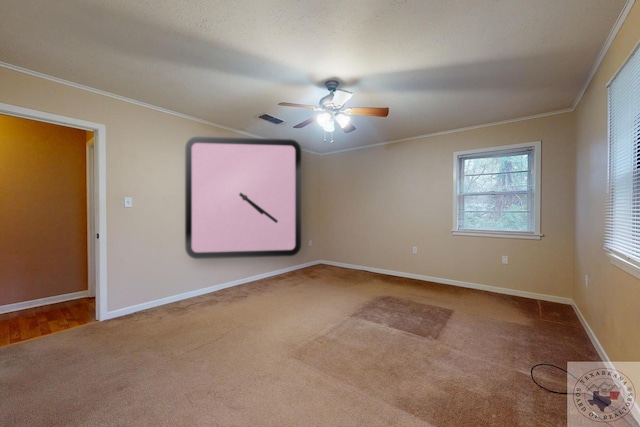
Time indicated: 4:21
